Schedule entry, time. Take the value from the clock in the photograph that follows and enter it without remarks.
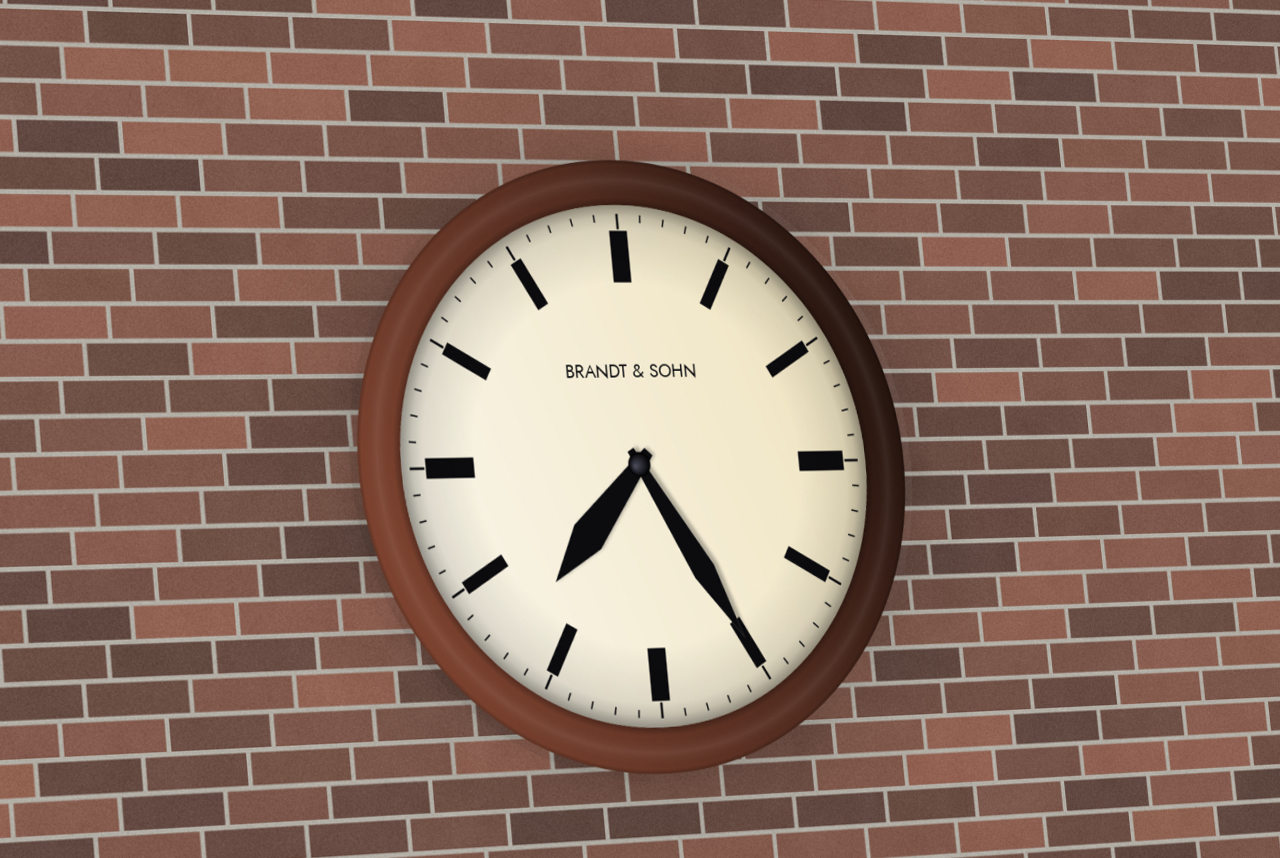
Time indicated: 7:25
